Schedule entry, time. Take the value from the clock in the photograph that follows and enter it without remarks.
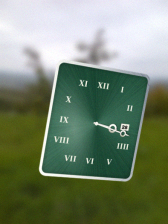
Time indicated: 3:17
